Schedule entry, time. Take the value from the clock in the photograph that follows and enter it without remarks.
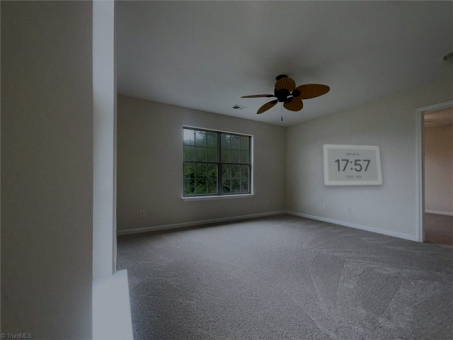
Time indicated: 17:57
